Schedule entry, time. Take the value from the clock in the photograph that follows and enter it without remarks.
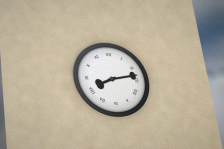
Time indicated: 8:13
